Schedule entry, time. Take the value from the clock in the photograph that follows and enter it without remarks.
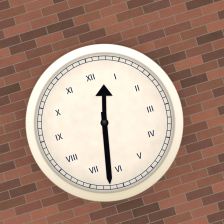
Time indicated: 12:32
